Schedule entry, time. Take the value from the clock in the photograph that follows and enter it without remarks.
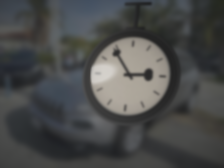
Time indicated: 2:54
